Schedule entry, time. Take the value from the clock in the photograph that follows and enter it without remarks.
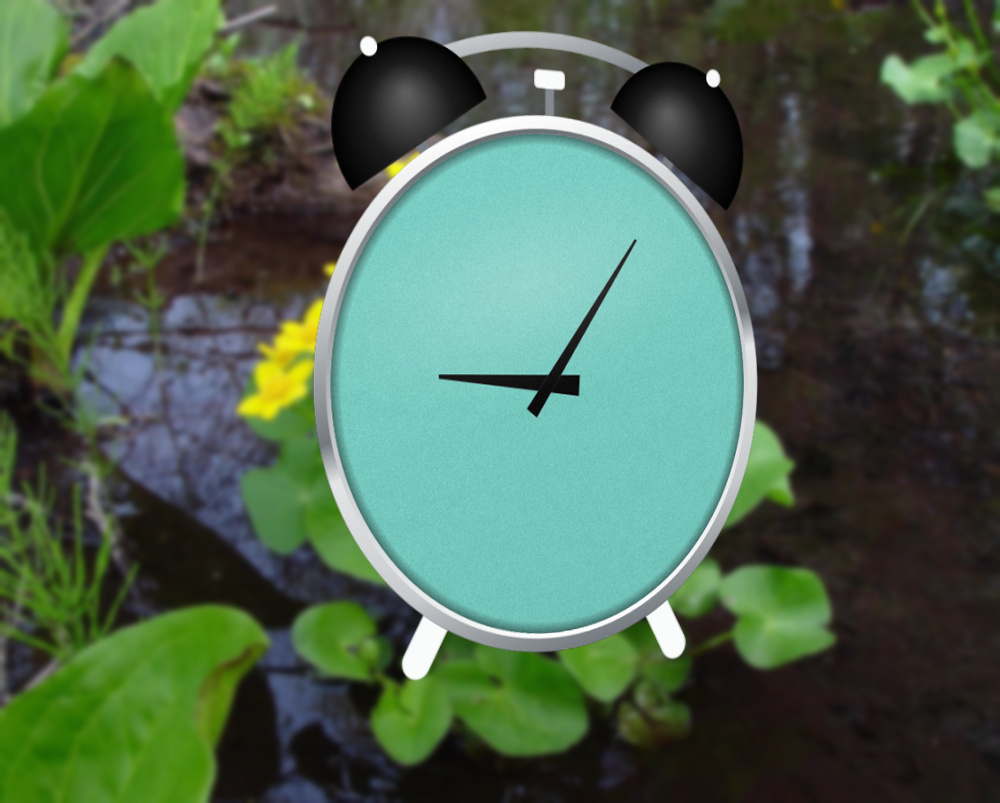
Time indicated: 9:06
